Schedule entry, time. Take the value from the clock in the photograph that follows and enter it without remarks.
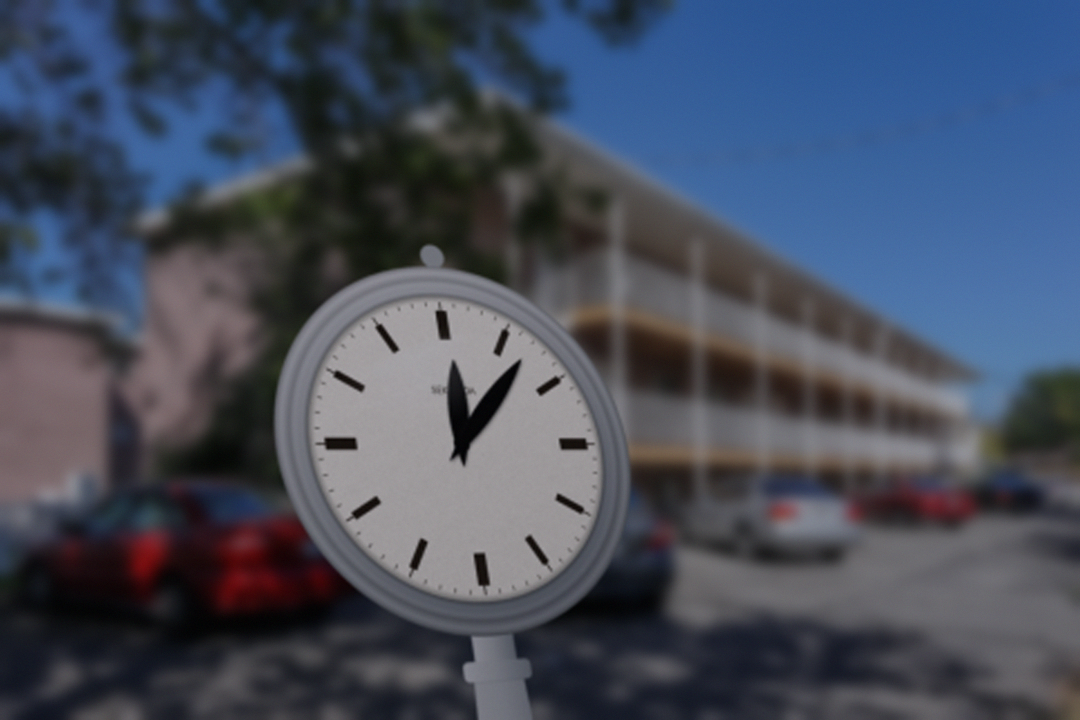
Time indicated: 12:07
